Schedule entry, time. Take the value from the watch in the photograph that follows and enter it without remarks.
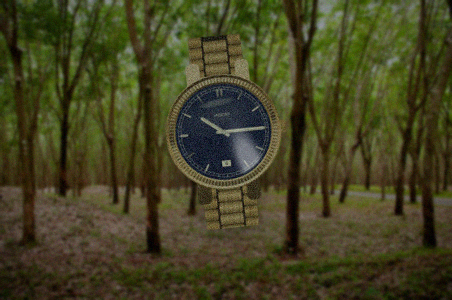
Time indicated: 10:15
